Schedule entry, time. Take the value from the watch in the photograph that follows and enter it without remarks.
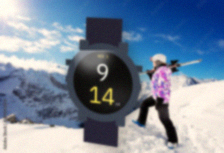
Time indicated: 9:14
